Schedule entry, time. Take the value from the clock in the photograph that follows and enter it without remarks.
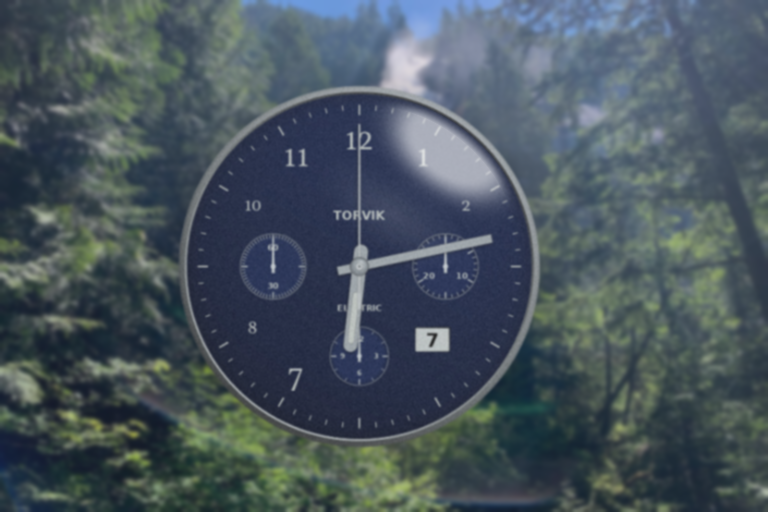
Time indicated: 6:13
